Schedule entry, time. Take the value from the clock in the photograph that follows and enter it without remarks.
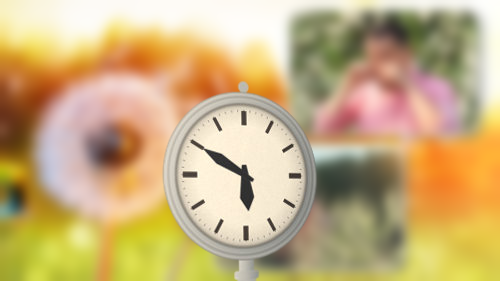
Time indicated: 5:50
